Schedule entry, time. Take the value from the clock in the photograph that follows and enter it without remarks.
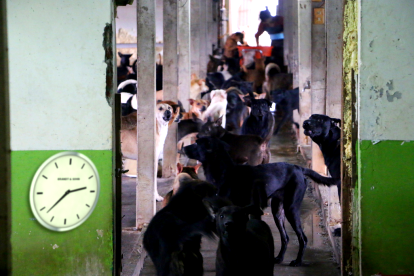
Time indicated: 2:38
